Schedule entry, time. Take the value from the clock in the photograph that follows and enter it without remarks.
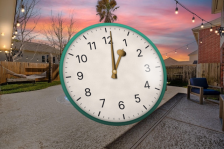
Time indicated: 1:01
